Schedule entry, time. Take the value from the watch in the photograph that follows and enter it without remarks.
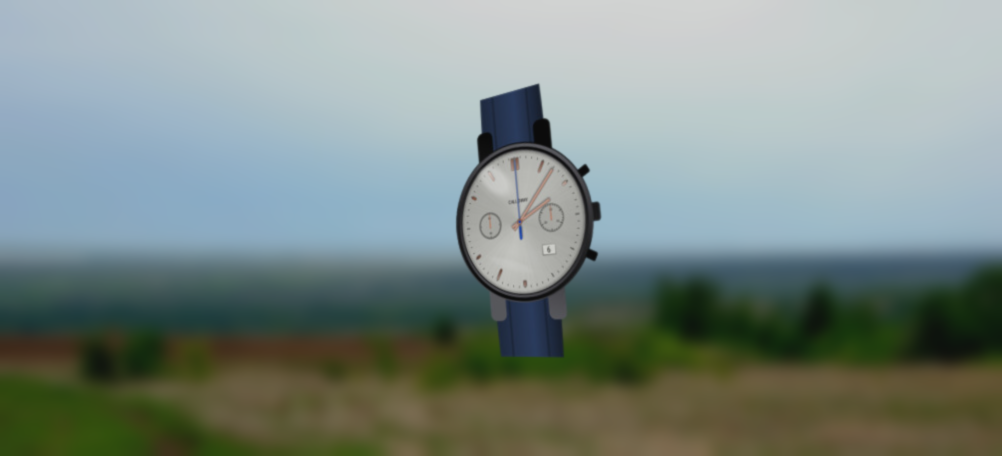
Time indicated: 2:07
